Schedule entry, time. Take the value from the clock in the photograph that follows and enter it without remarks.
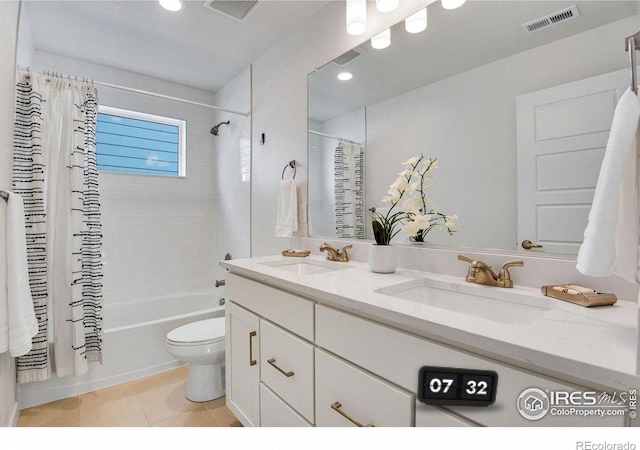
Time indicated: 7:32
